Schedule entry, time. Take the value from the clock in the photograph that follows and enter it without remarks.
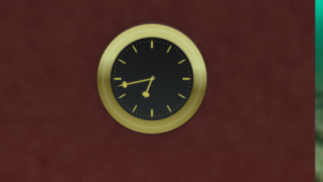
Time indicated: 6:43
